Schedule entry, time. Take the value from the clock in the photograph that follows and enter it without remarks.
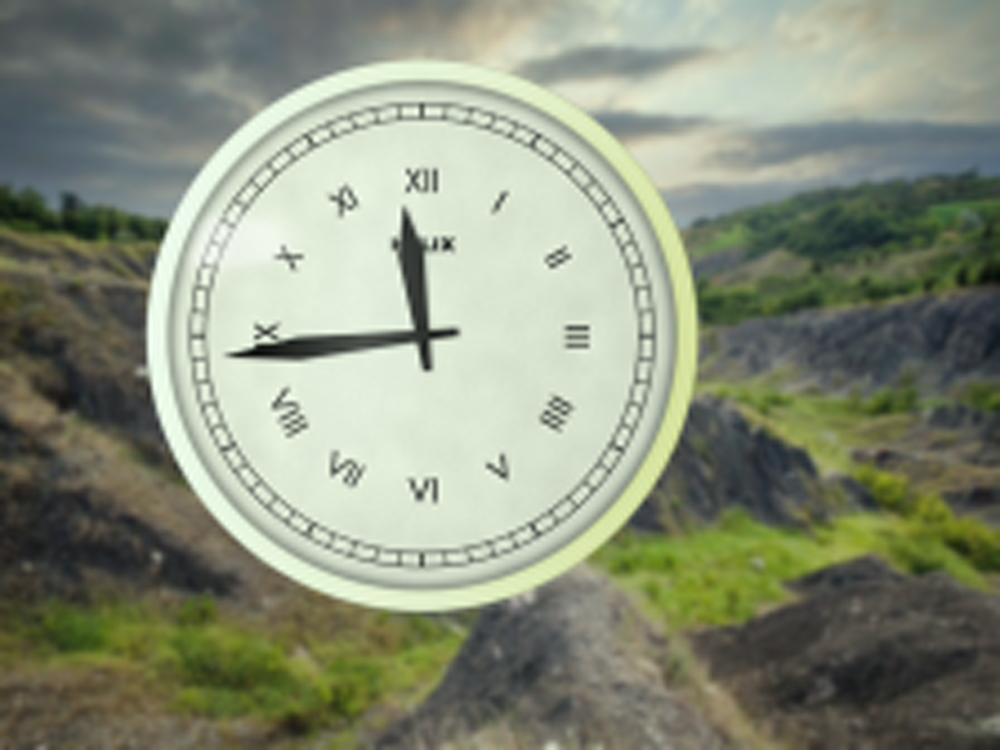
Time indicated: 11:44
